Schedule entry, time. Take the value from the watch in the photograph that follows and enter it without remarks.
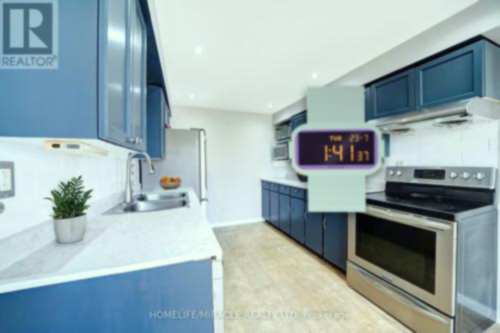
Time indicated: 1:41
